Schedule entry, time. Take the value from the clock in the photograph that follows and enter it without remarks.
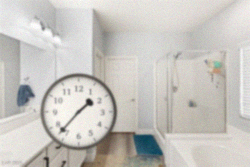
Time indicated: 1:37
